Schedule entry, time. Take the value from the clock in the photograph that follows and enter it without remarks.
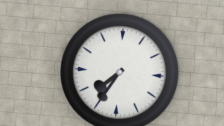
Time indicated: 7:35
